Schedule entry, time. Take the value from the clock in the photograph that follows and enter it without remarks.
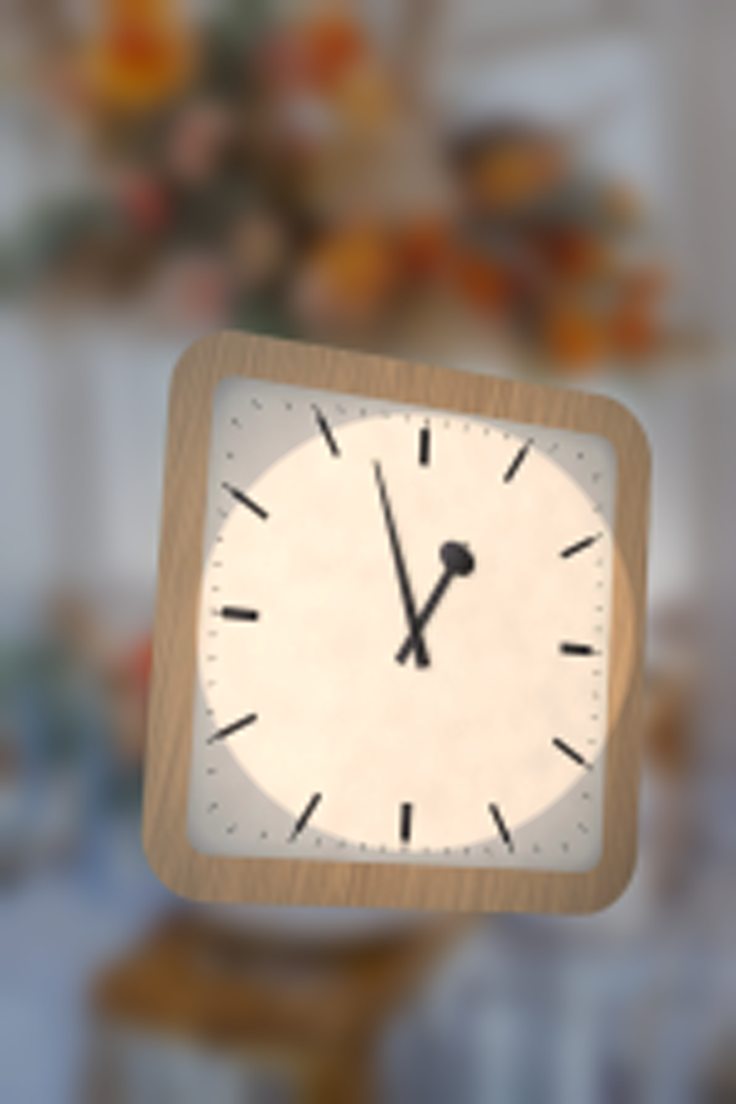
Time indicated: 12:57
